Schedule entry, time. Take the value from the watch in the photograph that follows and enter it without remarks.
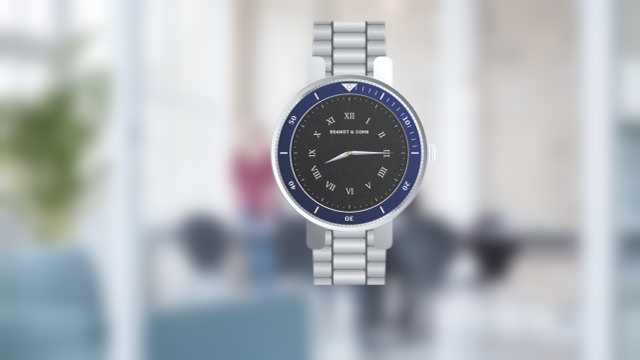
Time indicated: 8:15
